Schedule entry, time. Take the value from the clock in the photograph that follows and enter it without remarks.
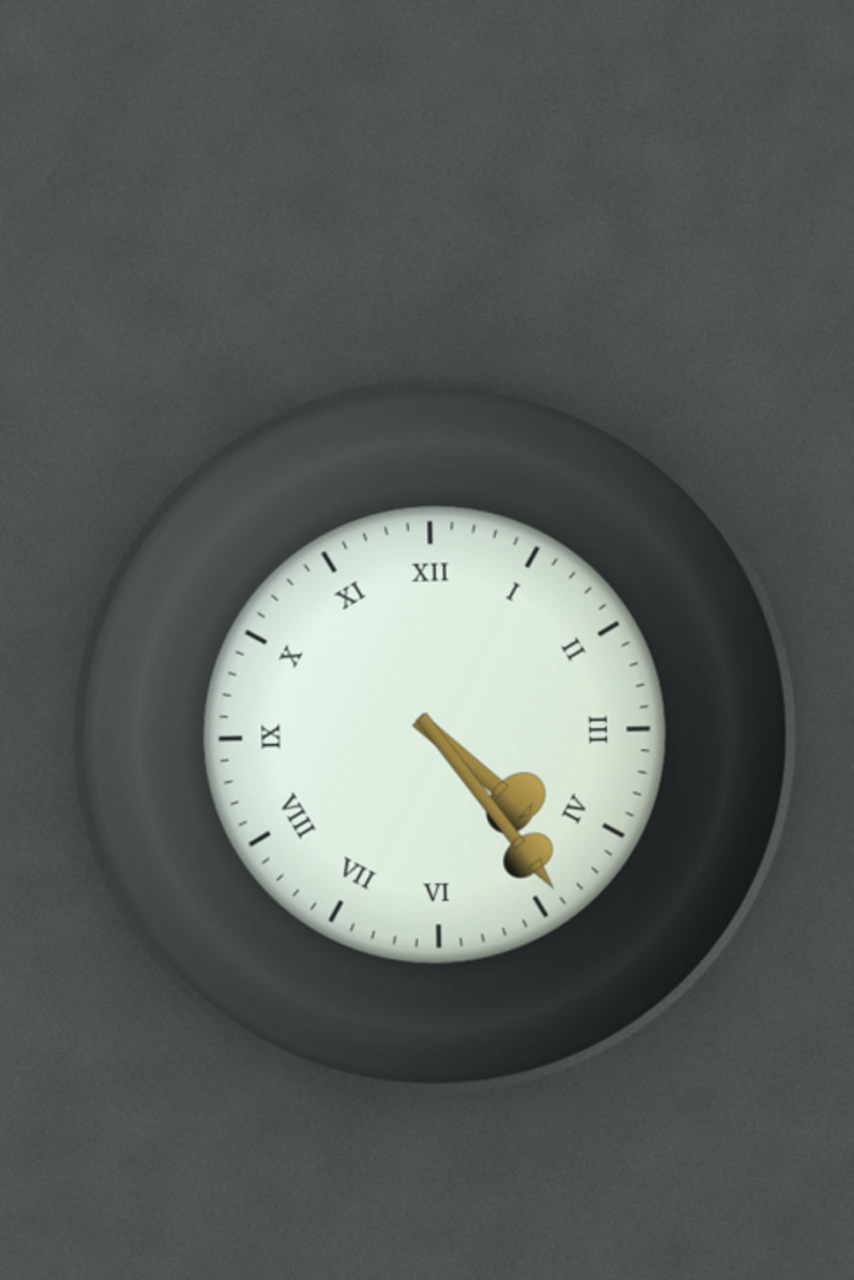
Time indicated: 4:24
